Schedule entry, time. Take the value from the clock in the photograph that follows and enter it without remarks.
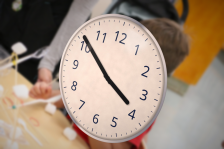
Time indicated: 3:51
